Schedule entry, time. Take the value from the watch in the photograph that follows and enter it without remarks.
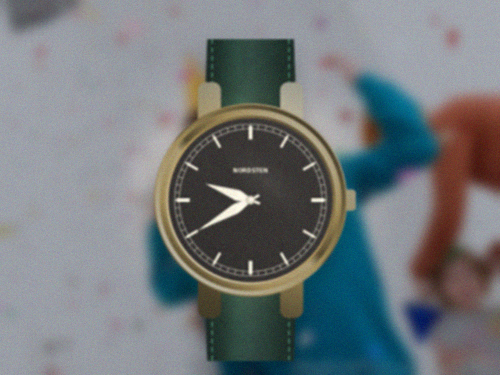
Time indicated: 9:40
